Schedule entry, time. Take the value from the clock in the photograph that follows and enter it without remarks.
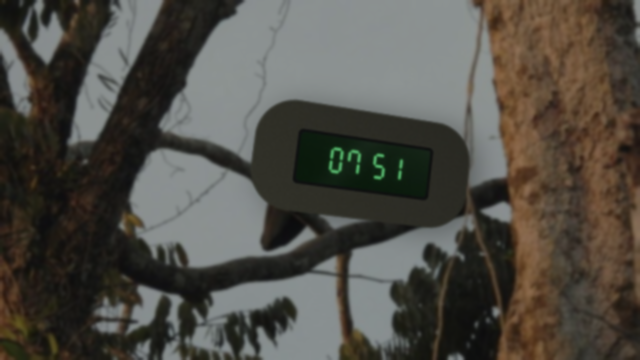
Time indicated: 7:51
